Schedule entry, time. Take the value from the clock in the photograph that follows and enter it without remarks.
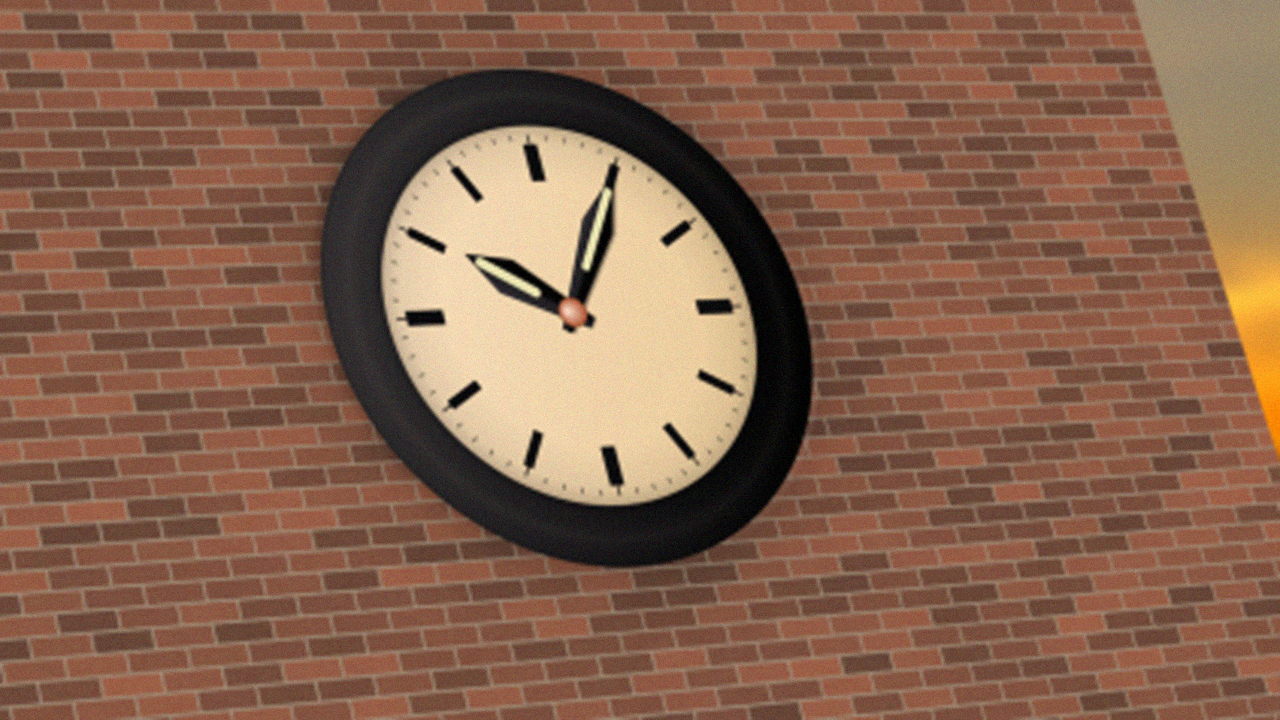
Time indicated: 10:05
